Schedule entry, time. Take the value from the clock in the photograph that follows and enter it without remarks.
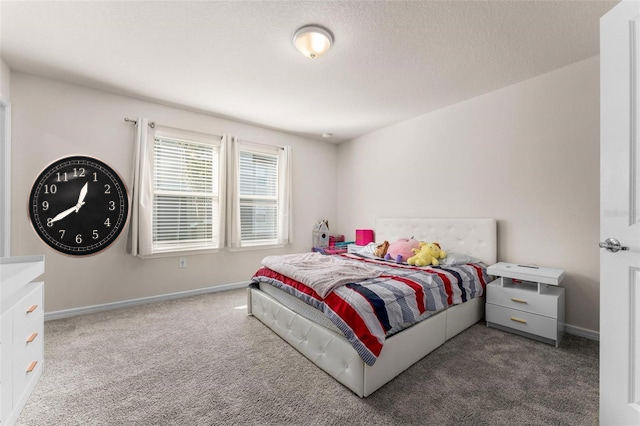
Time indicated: 12:40
